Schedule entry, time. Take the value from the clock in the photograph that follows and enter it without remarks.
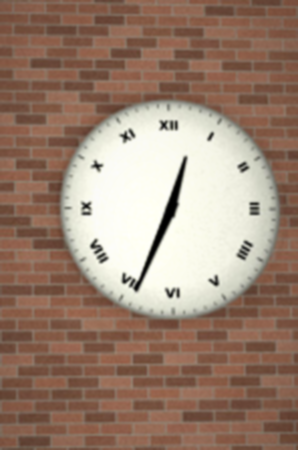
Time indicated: 12:34
